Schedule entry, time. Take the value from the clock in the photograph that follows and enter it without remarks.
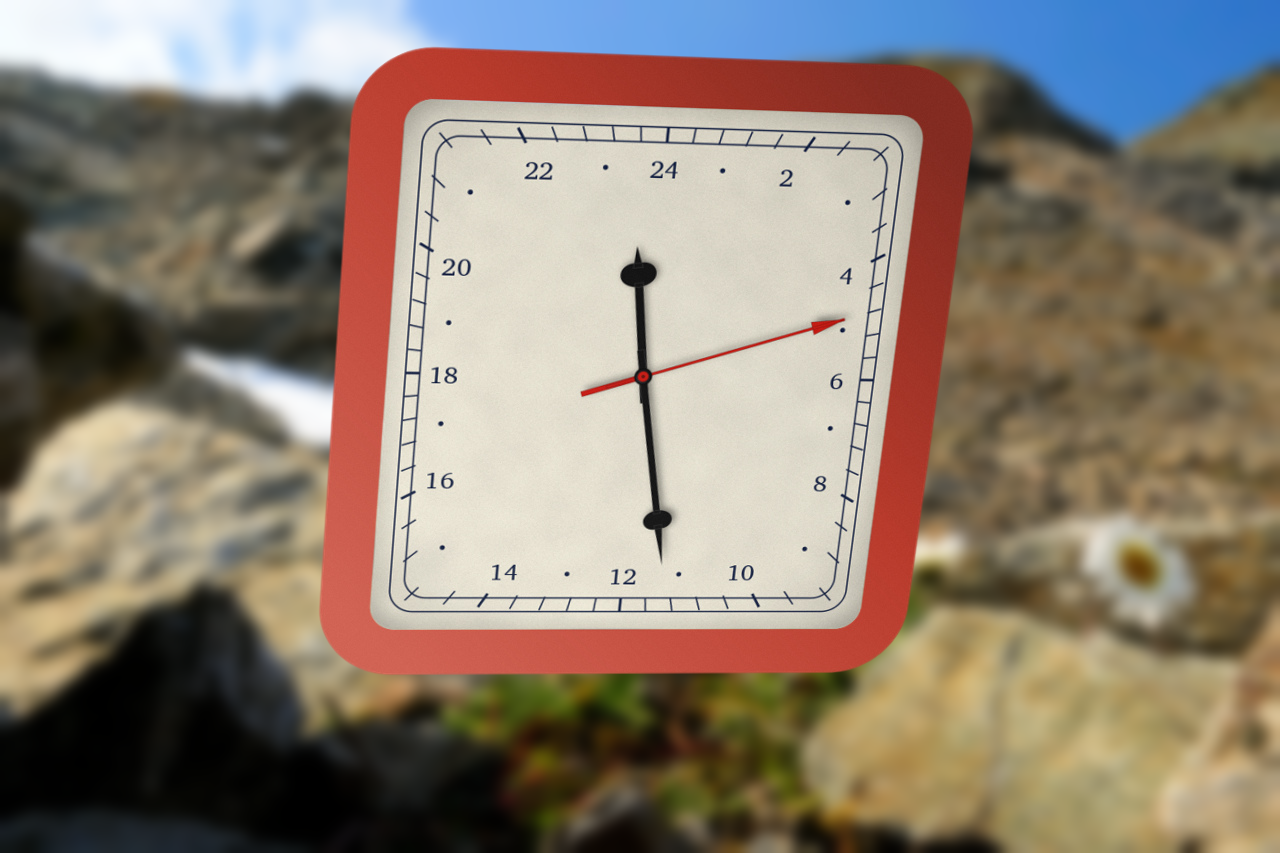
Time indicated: 23:28:12
